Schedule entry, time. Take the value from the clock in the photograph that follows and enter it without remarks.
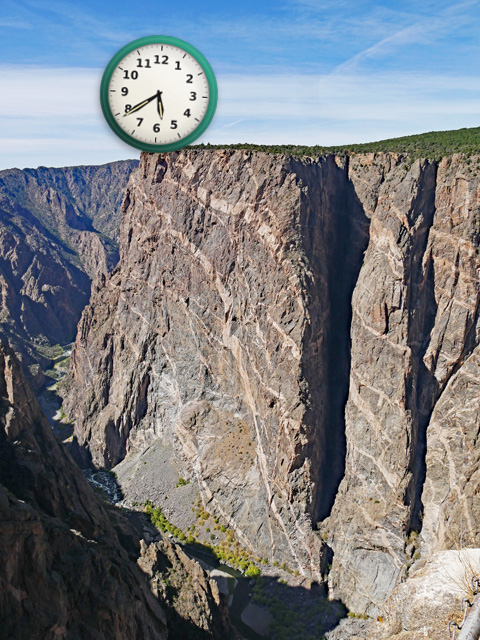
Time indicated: 5:39
